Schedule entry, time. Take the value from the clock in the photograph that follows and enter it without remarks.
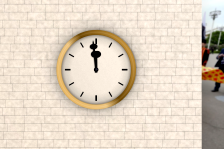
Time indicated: 11:59
